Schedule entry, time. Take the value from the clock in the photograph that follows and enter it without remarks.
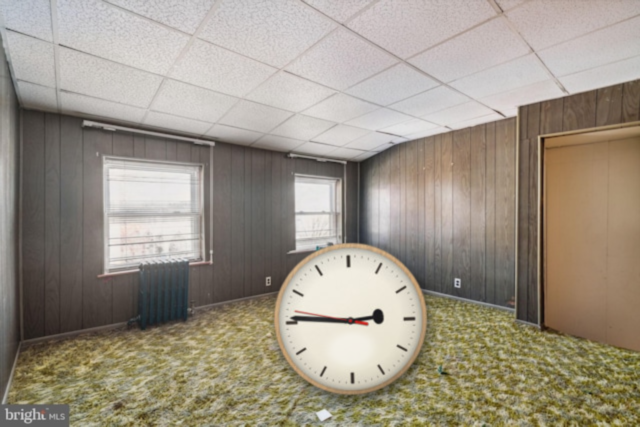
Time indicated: 2:45:47
